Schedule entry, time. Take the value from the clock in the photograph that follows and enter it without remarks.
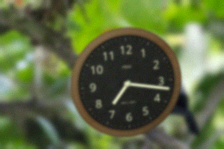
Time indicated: 7:17
